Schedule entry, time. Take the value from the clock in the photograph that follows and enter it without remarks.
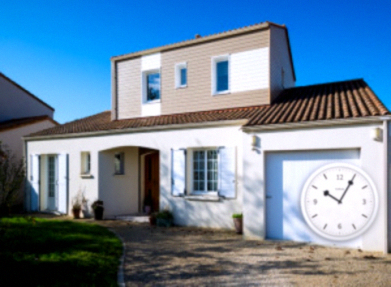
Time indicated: 10:05
